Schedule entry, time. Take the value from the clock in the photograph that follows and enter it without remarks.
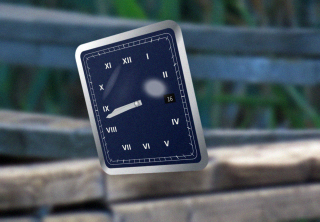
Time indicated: 8:43
